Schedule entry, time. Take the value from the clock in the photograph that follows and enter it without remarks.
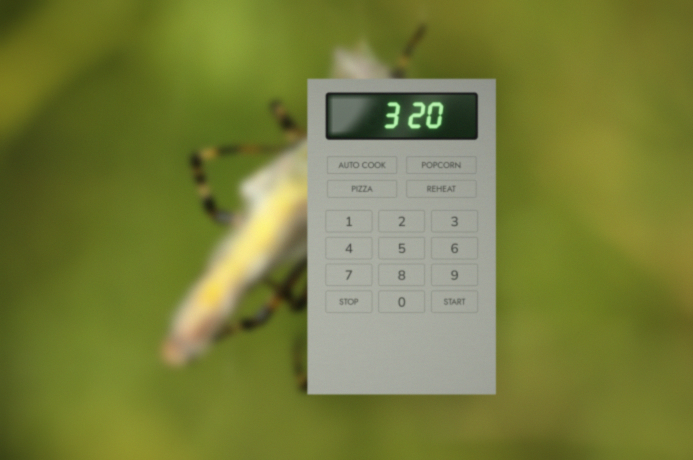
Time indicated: 3:20
